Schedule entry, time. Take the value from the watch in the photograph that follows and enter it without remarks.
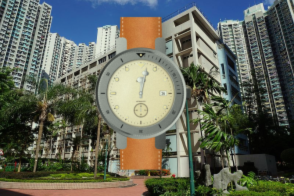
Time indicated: 12:02
